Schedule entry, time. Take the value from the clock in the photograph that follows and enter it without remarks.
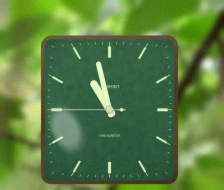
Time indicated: 10:57:45
